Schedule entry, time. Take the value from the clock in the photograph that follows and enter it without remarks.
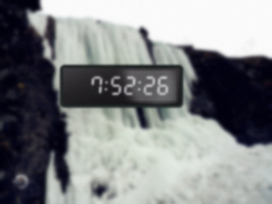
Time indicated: 7:52:26
